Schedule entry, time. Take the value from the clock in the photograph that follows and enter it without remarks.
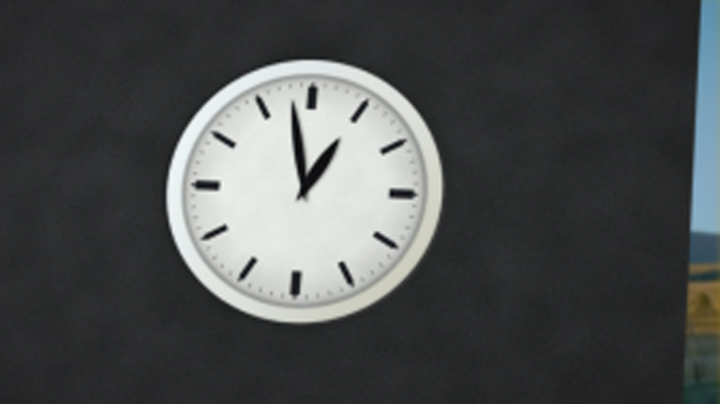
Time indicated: 12:58
